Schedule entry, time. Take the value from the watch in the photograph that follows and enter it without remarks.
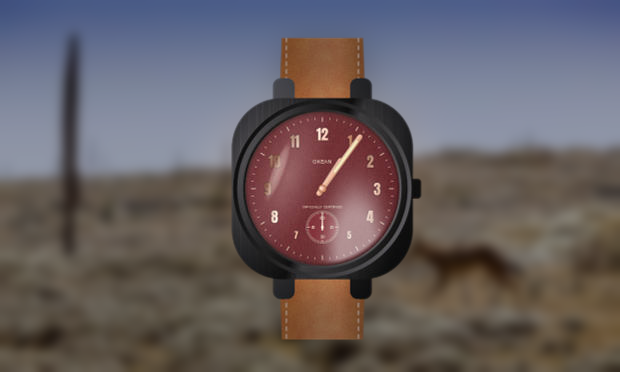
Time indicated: 1:06
